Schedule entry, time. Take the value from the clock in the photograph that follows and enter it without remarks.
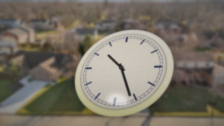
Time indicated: 10:26
